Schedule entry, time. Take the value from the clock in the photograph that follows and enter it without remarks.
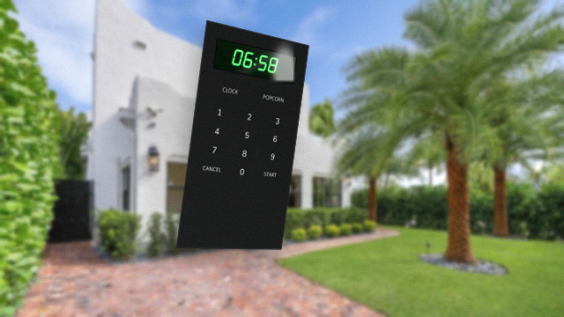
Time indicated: 6:58
